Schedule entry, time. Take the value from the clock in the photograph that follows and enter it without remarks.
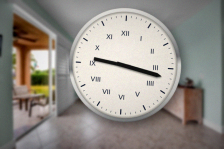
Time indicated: 9:17
